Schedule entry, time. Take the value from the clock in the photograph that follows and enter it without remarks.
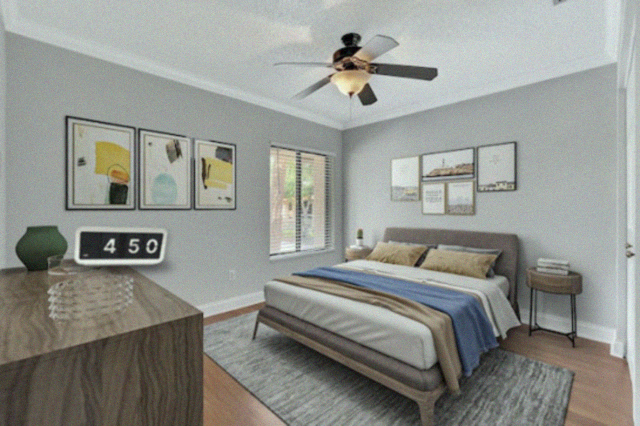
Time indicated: 4:50
